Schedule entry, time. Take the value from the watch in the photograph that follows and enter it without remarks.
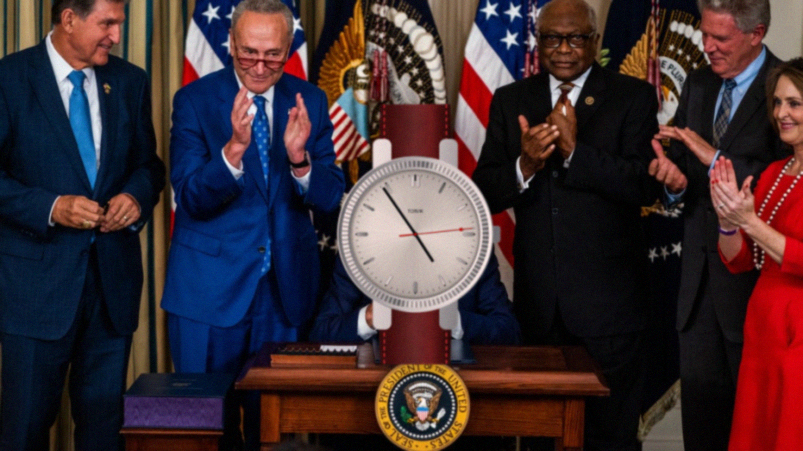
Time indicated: 4:54:14
